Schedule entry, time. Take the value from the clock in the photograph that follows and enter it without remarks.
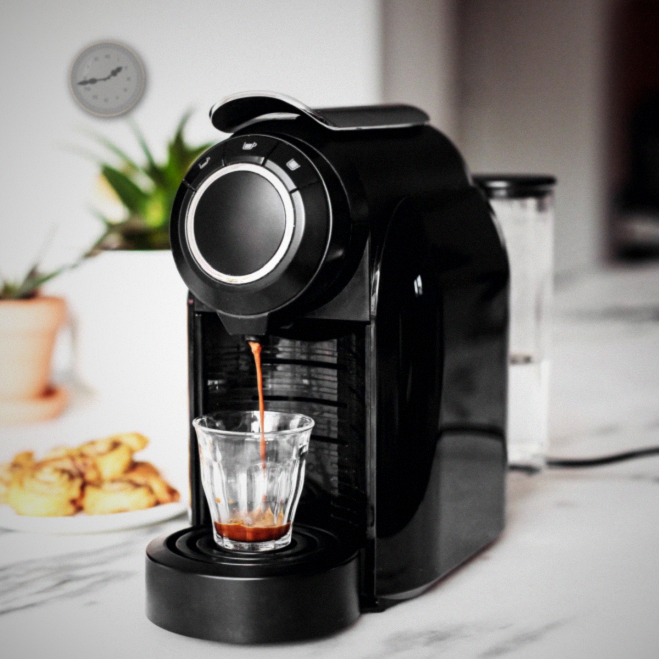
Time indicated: 1:43
